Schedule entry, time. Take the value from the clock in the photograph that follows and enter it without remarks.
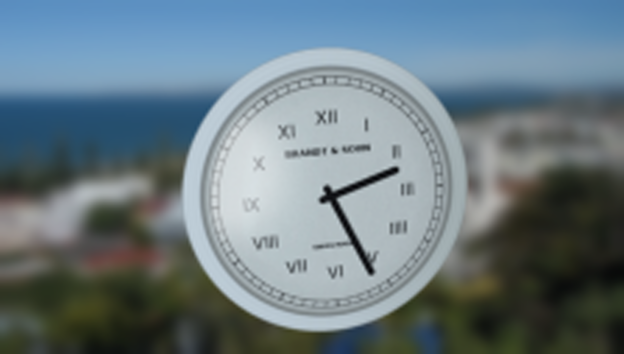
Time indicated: 2:26
